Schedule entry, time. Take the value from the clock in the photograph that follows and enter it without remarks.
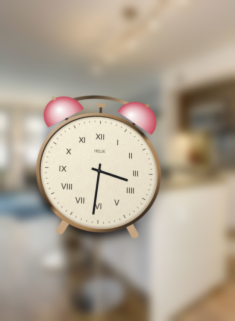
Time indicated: 3:31
